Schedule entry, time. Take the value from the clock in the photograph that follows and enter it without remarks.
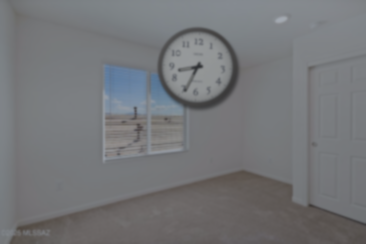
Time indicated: 8:34
